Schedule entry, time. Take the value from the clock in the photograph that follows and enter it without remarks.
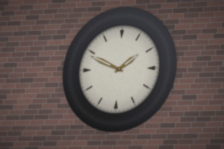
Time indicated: 1:49
